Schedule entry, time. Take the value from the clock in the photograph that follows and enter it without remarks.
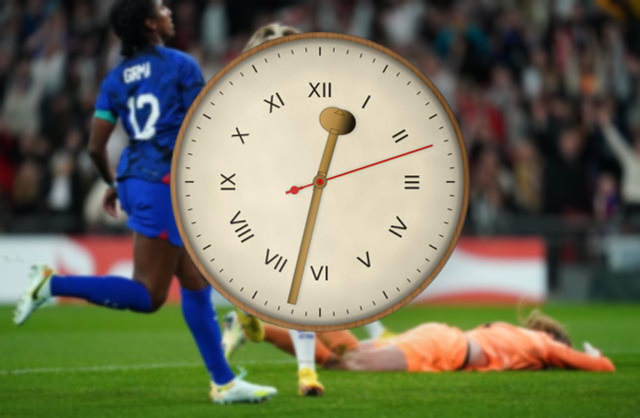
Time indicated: 12:32:12
